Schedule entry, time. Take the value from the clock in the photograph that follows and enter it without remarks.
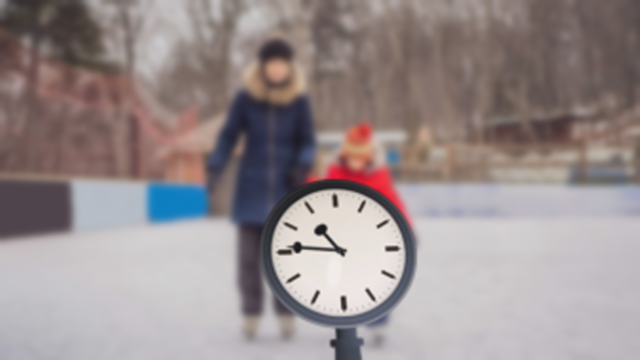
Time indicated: 10:46
